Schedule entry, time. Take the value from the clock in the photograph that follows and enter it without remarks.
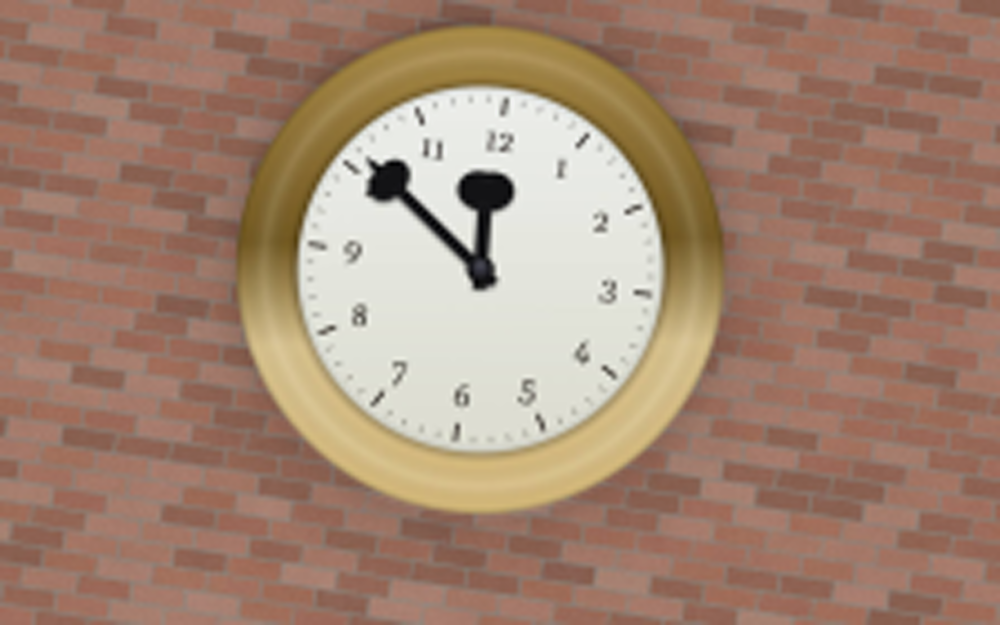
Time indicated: 11:51
